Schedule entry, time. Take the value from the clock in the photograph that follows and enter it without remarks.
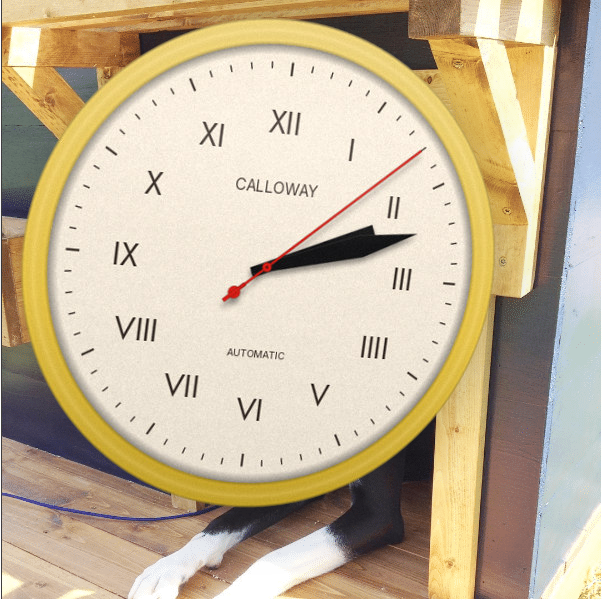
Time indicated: 2:12:08
